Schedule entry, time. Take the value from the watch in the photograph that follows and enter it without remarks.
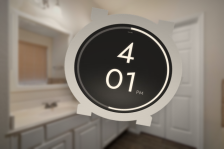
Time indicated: 4:01
